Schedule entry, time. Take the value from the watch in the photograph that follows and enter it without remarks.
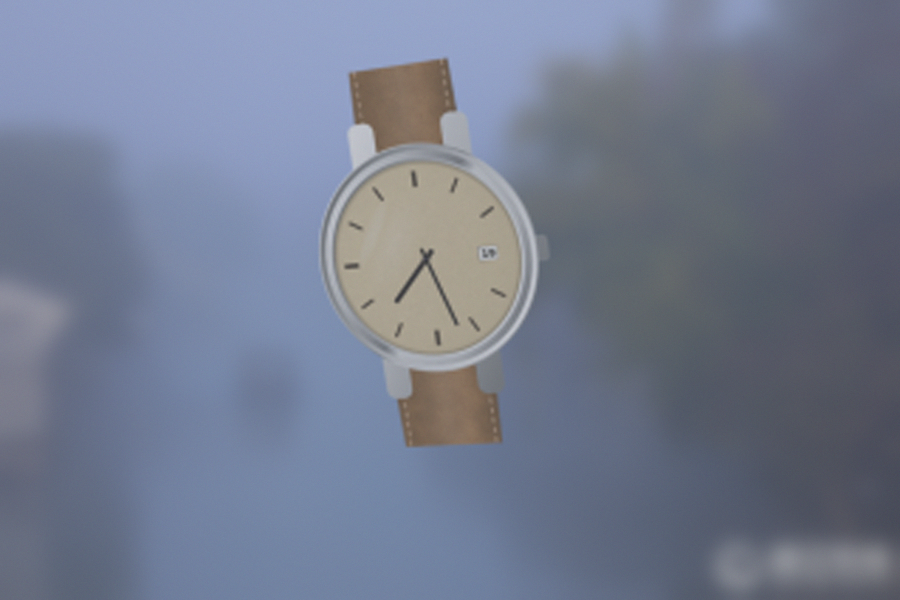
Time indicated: 7:27
